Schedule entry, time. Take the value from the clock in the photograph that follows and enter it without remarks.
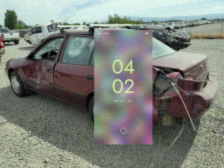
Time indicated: 4:02
